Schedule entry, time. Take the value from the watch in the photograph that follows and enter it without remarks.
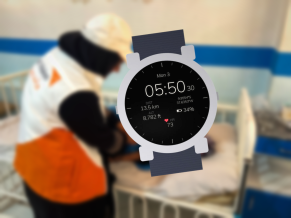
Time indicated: 5:50
